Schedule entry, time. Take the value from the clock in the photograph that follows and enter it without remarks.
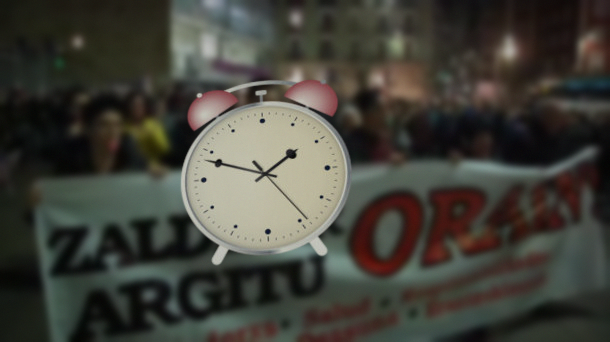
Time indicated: 1:48:24
